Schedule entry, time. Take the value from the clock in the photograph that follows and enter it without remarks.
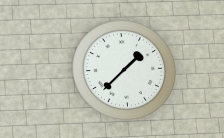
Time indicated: 1:38
